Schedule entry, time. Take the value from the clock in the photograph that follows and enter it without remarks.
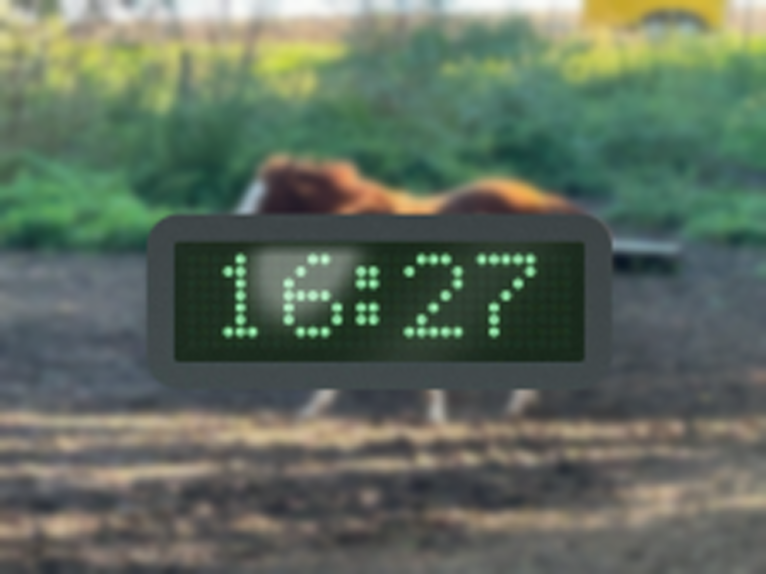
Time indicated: 16:27
